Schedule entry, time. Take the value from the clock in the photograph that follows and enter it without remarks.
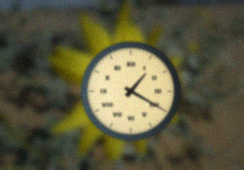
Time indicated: 1:20
